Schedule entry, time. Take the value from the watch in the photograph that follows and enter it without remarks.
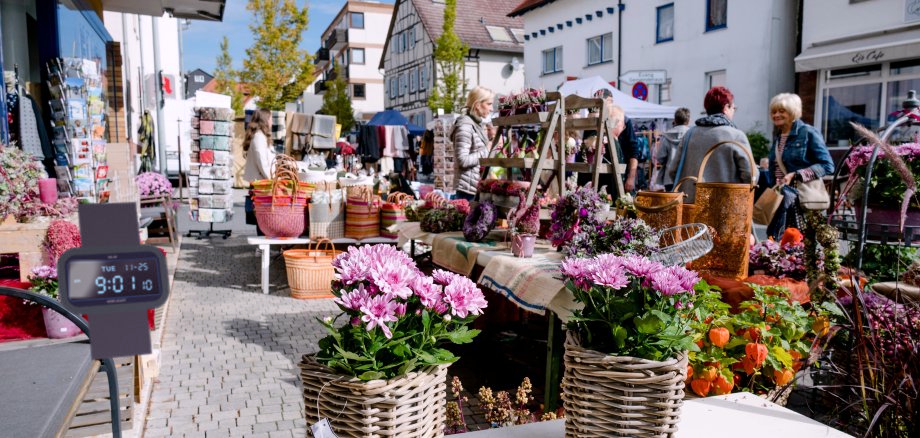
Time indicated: 9:01:10
